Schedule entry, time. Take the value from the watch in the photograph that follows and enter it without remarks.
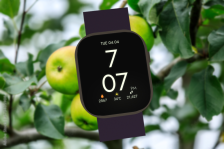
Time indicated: 7:07
